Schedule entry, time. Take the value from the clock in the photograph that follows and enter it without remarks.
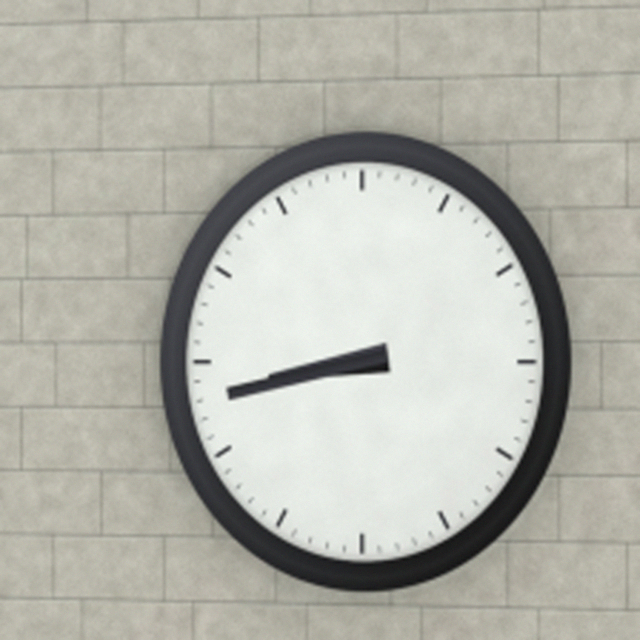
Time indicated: 8:43
